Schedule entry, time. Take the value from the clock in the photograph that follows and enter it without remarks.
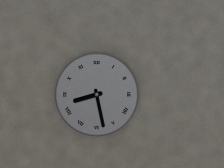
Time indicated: 8:28
